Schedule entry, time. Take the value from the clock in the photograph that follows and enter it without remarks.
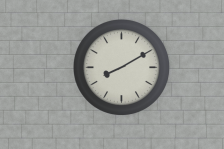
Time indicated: 8:10
